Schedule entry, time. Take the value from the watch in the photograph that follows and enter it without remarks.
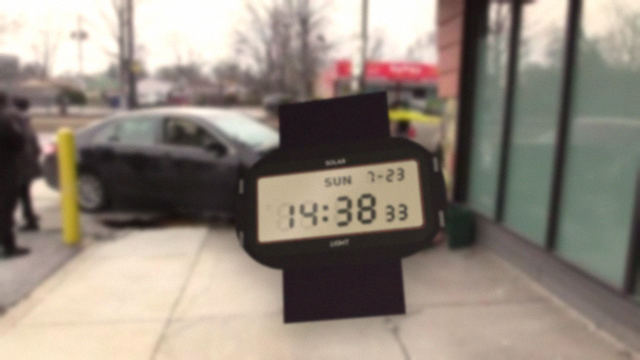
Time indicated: 14:38:33
